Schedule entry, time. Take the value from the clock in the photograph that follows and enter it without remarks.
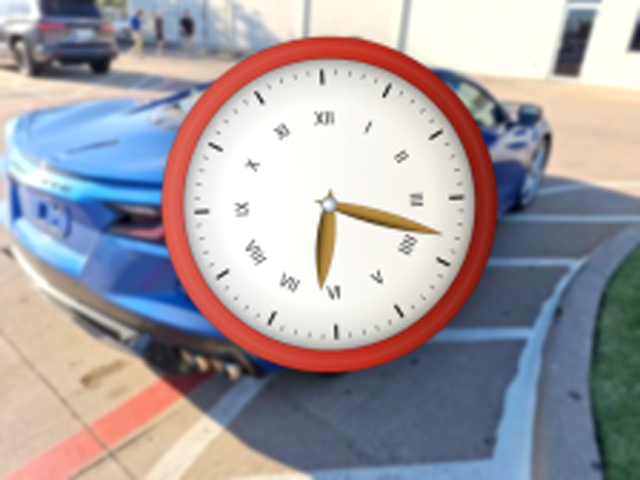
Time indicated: 6:18
